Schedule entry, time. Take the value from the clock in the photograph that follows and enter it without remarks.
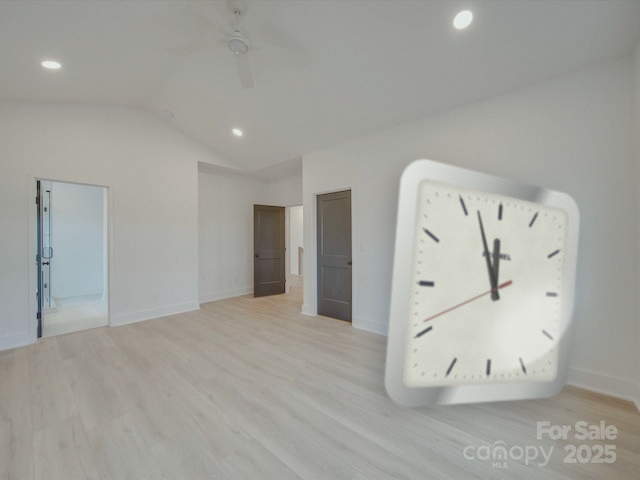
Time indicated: 11:56:41
